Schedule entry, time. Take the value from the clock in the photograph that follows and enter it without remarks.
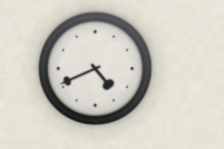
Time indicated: 4:41
